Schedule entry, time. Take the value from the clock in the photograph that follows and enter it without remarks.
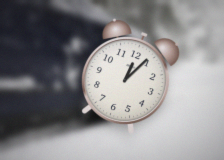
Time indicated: 12:04
